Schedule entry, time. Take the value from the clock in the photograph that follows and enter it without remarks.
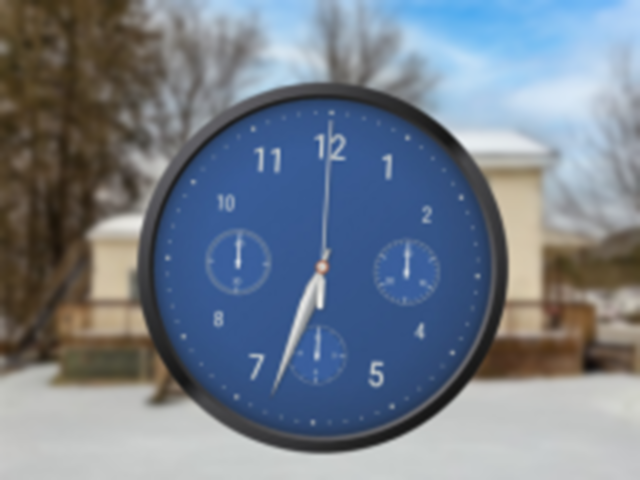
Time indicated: 6:33
